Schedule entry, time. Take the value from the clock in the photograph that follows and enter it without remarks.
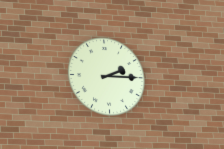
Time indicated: 2:15
